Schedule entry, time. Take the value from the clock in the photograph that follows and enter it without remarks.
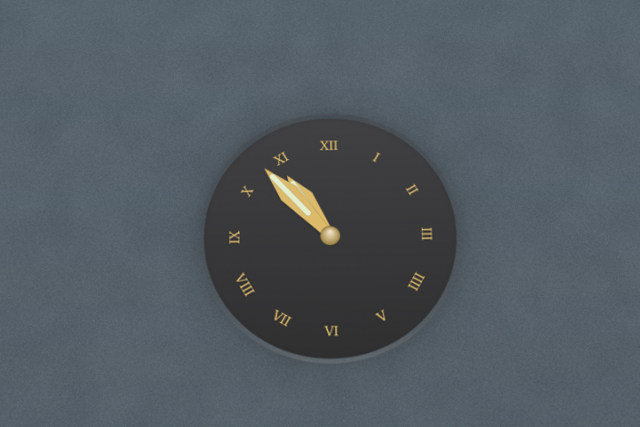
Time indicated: 10:53
